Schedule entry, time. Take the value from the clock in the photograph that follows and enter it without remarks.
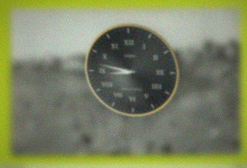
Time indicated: 8:47
